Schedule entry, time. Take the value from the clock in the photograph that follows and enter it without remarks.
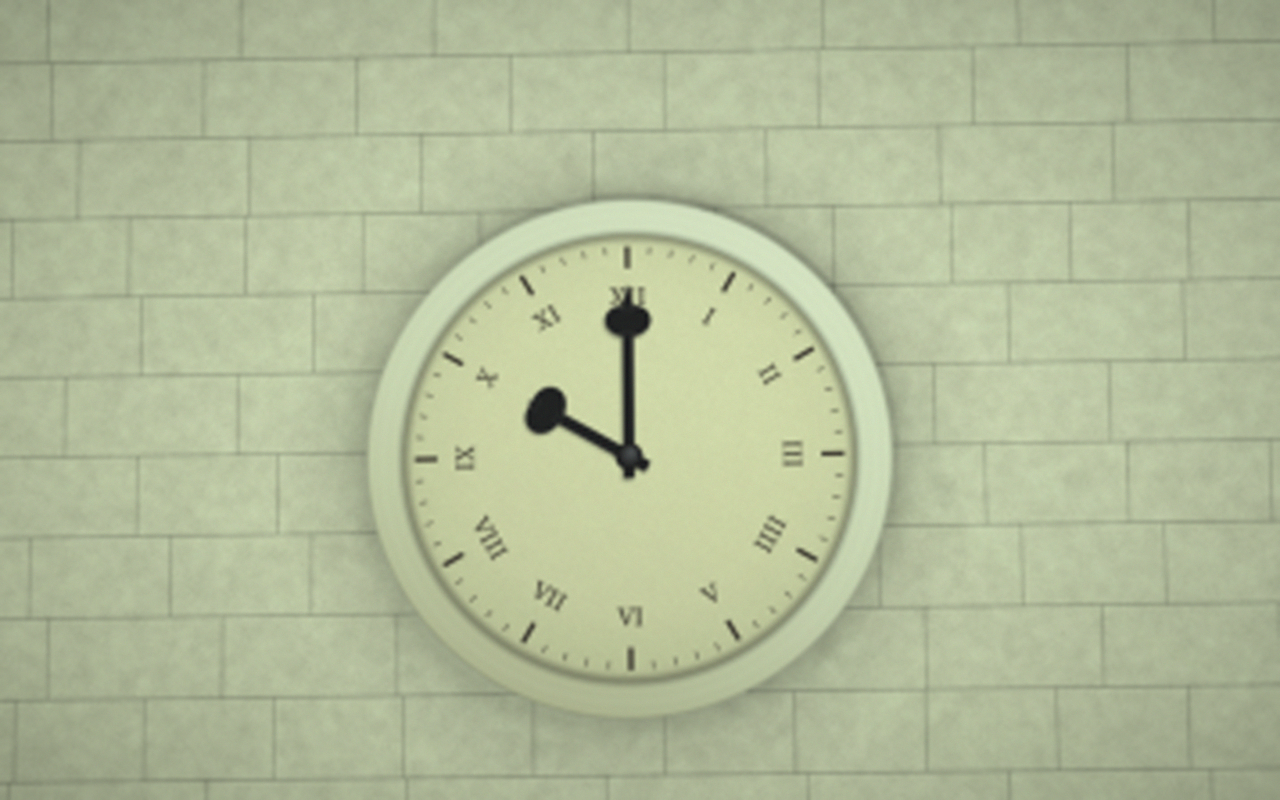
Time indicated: 10:00
